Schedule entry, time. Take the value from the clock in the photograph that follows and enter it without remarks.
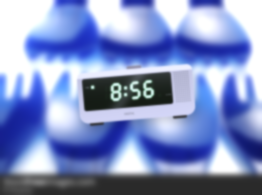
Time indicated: 8:56
